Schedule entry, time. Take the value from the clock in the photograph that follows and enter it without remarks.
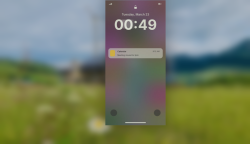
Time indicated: 0:49
